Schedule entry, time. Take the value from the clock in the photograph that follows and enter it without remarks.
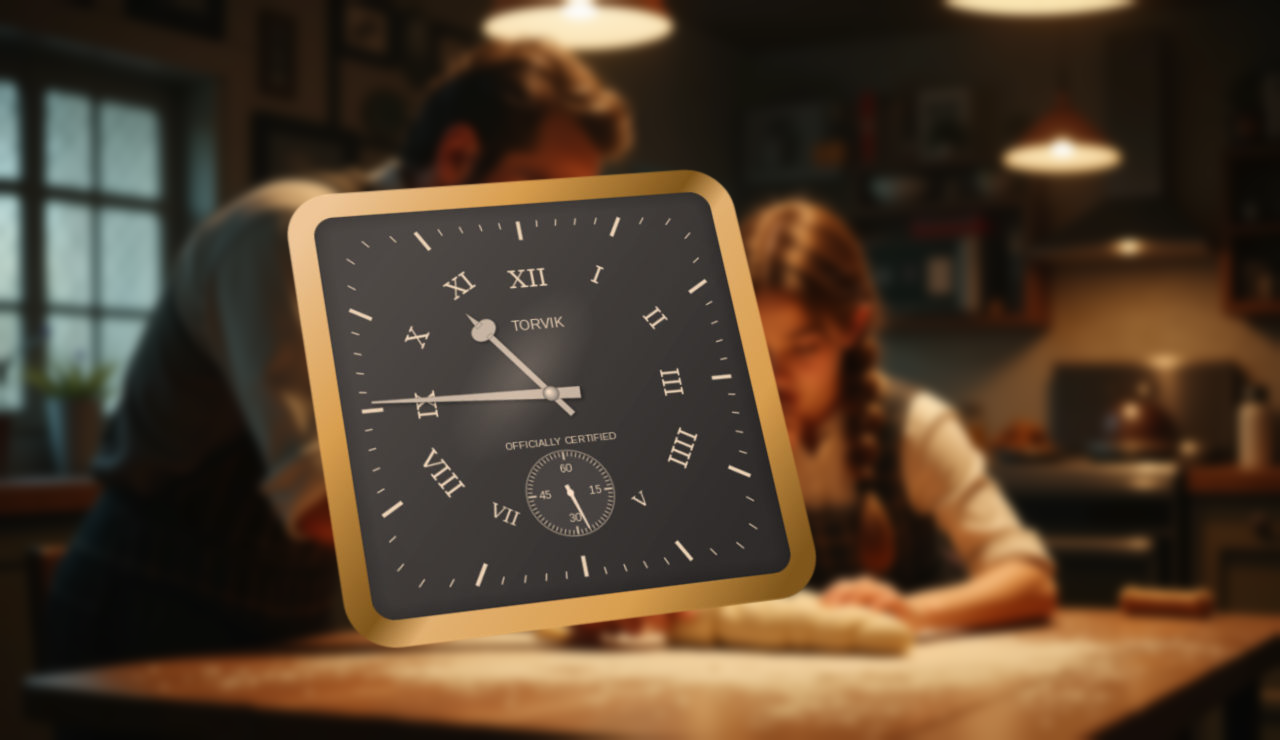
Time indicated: 10:45:27
